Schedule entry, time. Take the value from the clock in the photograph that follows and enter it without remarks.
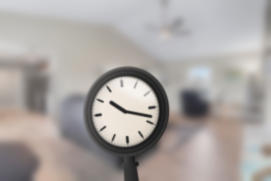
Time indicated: 10:18
